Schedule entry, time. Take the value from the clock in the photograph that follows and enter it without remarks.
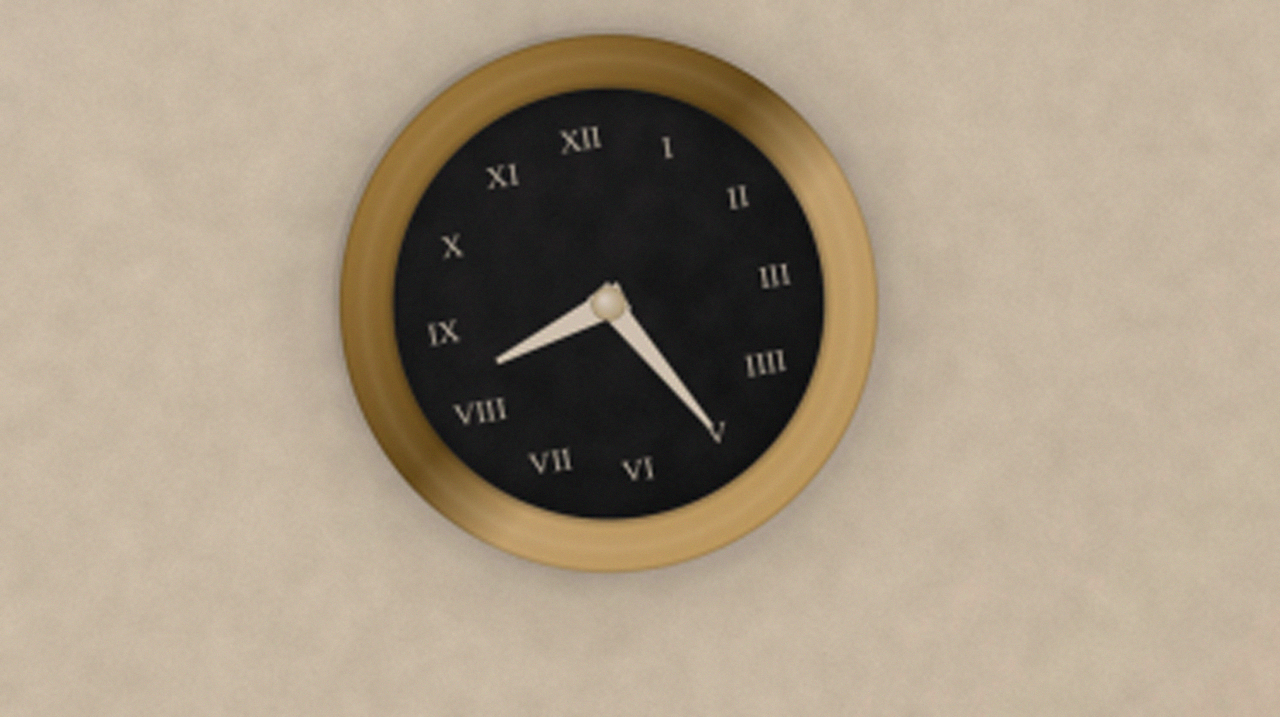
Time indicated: 8:25
